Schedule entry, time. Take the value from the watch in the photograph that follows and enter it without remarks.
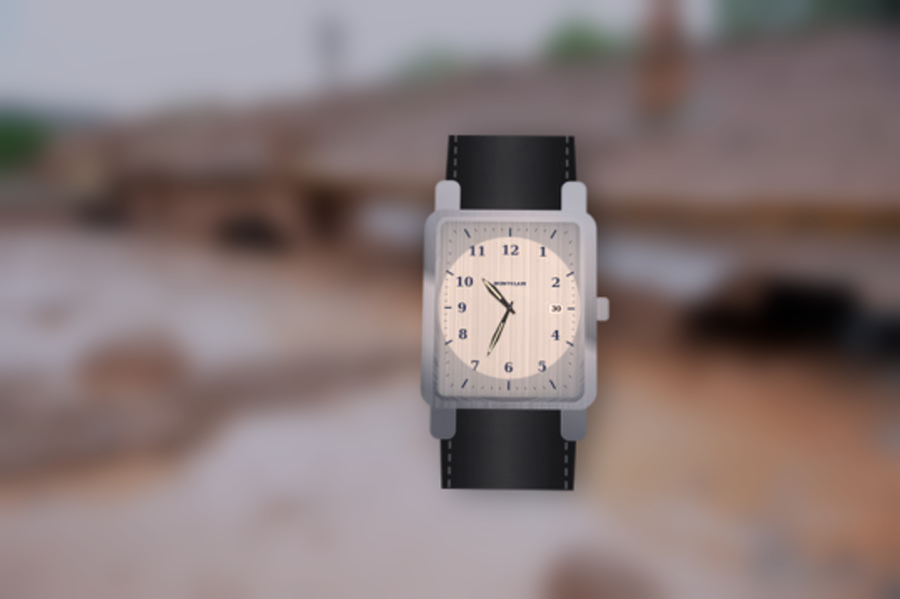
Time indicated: 10:34
